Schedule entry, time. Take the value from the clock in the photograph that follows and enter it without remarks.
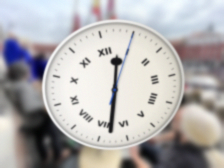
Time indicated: 12:33:05
